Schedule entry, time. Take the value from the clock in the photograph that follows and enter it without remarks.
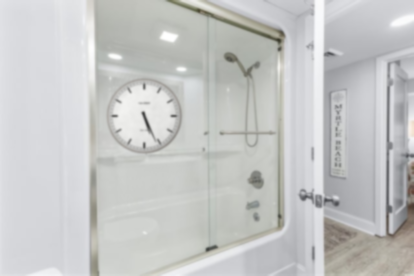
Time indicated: 5:26
